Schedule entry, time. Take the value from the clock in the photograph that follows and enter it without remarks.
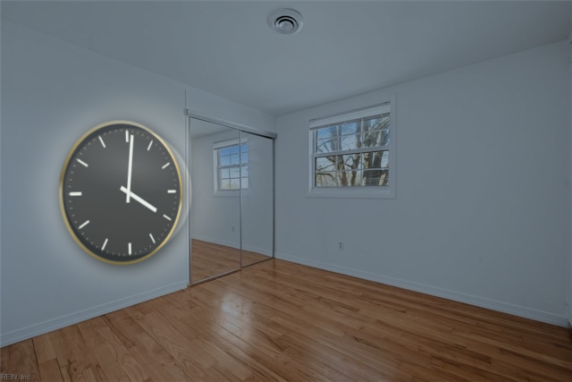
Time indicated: 4:01
